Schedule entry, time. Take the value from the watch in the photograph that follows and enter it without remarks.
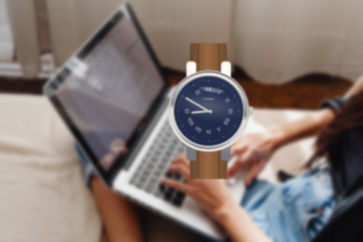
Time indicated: 8:50
